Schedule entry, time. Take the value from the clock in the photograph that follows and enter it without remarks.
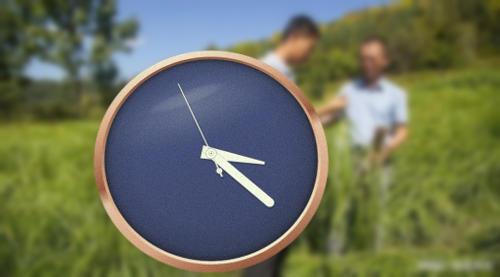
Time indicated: 3:21:56
